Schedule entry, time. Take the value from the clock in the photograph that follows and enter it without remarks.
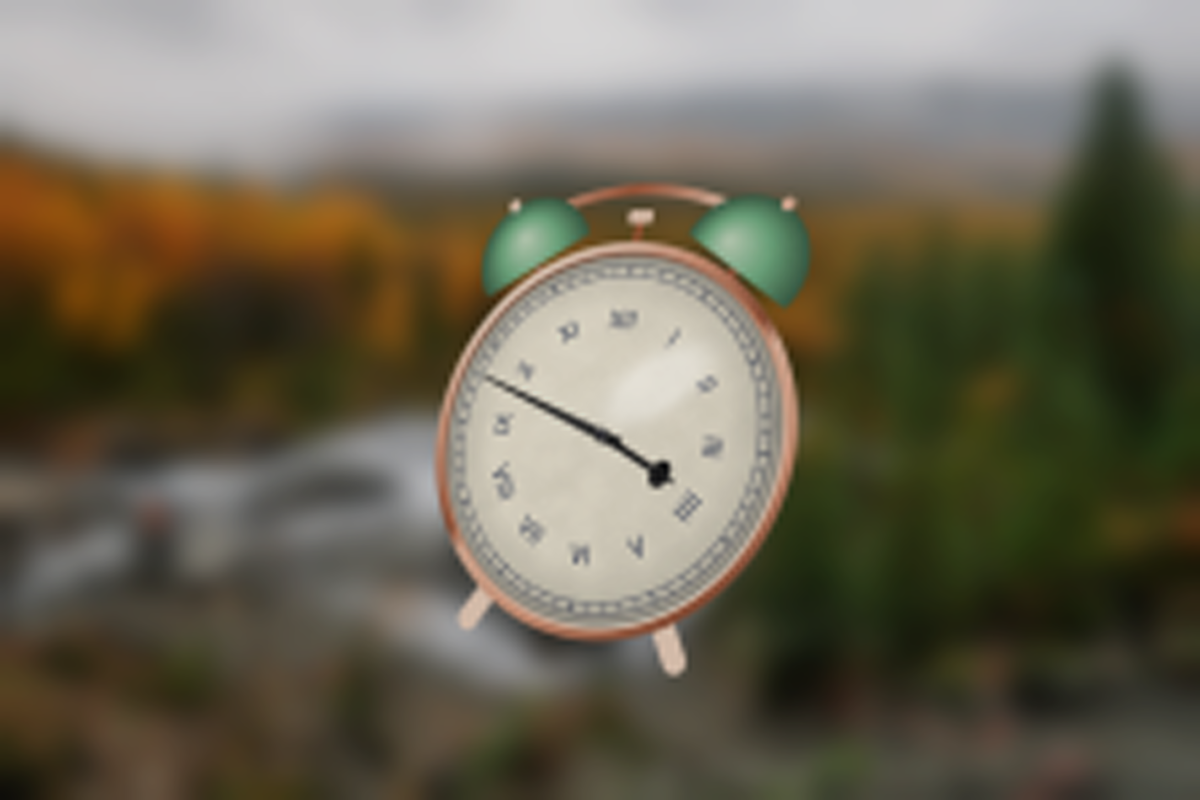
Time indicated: 3:48
